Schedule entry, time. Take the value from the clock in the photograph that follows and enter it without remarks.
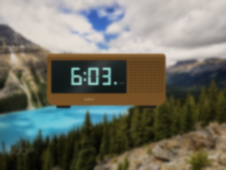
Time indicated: 6:03
